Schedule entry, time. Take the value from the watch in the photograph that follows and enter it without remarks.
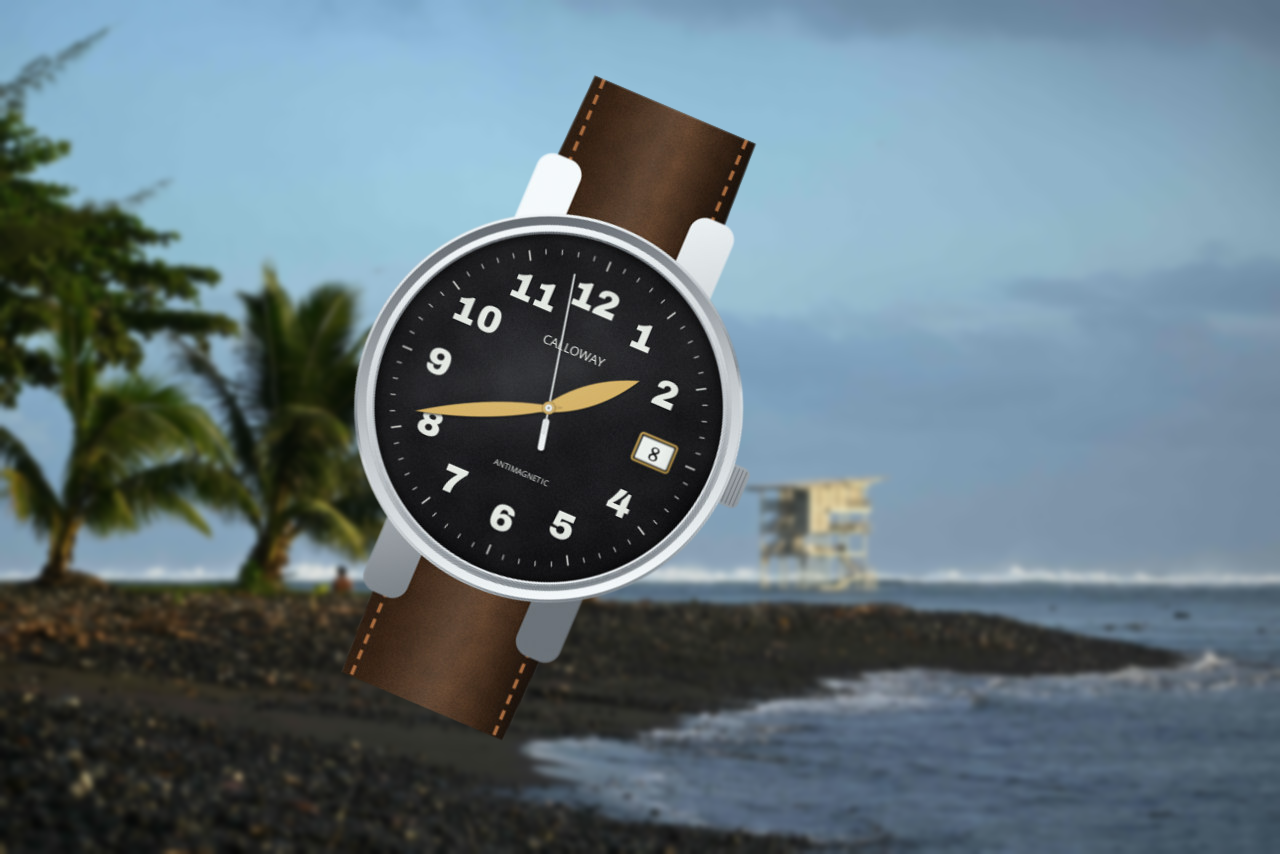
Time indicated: 1:40:58
